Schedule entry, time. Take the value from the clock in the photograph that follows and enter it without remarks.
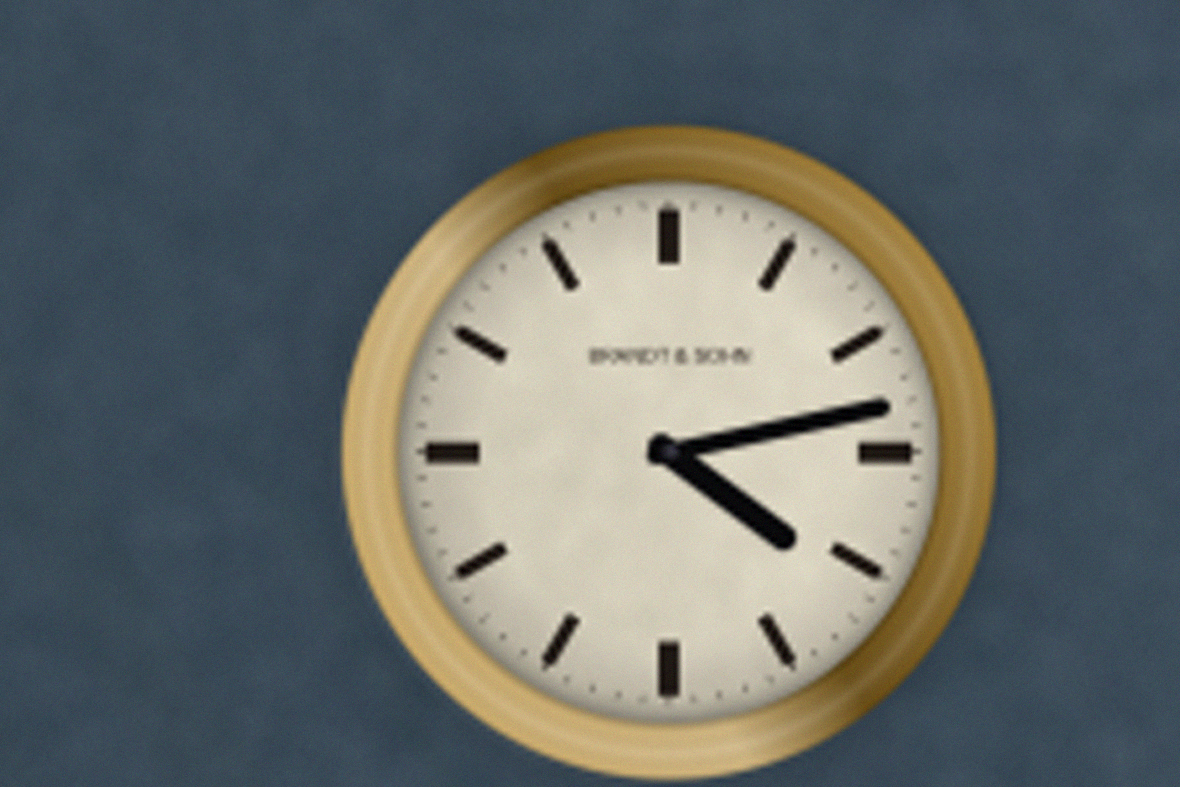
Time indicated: 4:13
